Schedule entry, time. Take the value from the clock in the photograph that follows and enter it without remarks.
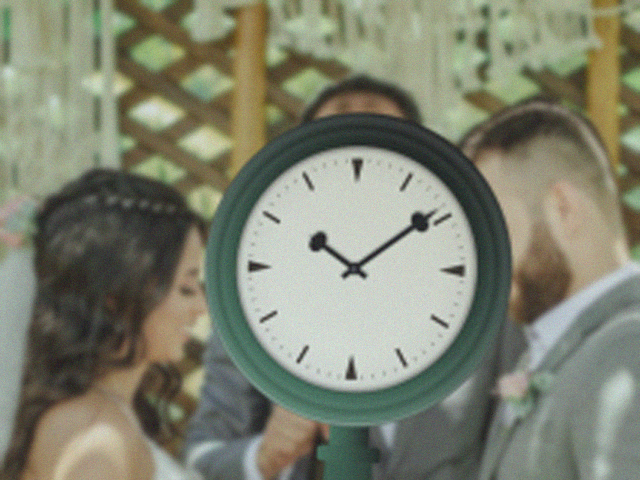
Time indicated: 10:09
